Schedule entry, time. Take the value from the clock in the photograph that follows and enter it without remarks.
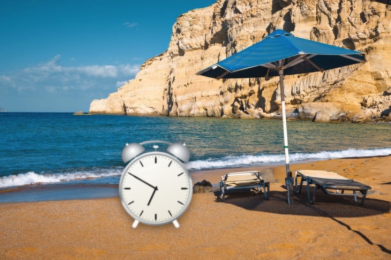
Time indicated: 6:50
